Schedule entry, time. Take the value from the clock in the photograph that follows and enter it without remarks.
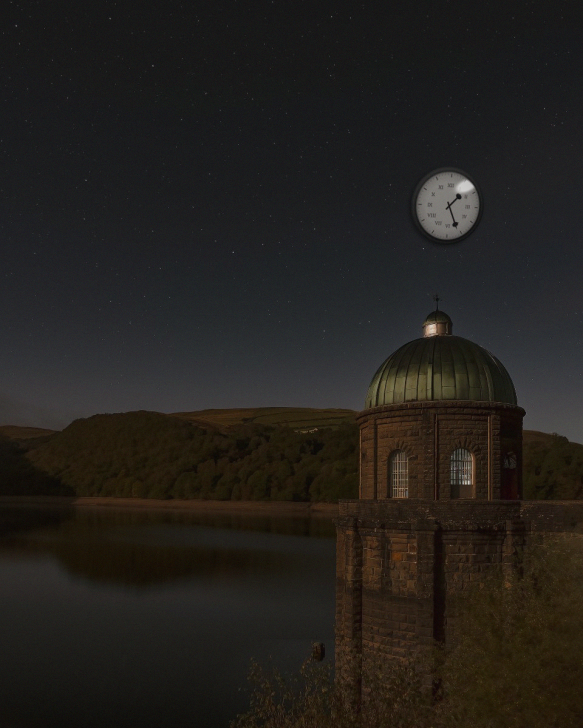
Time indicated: 1:26
